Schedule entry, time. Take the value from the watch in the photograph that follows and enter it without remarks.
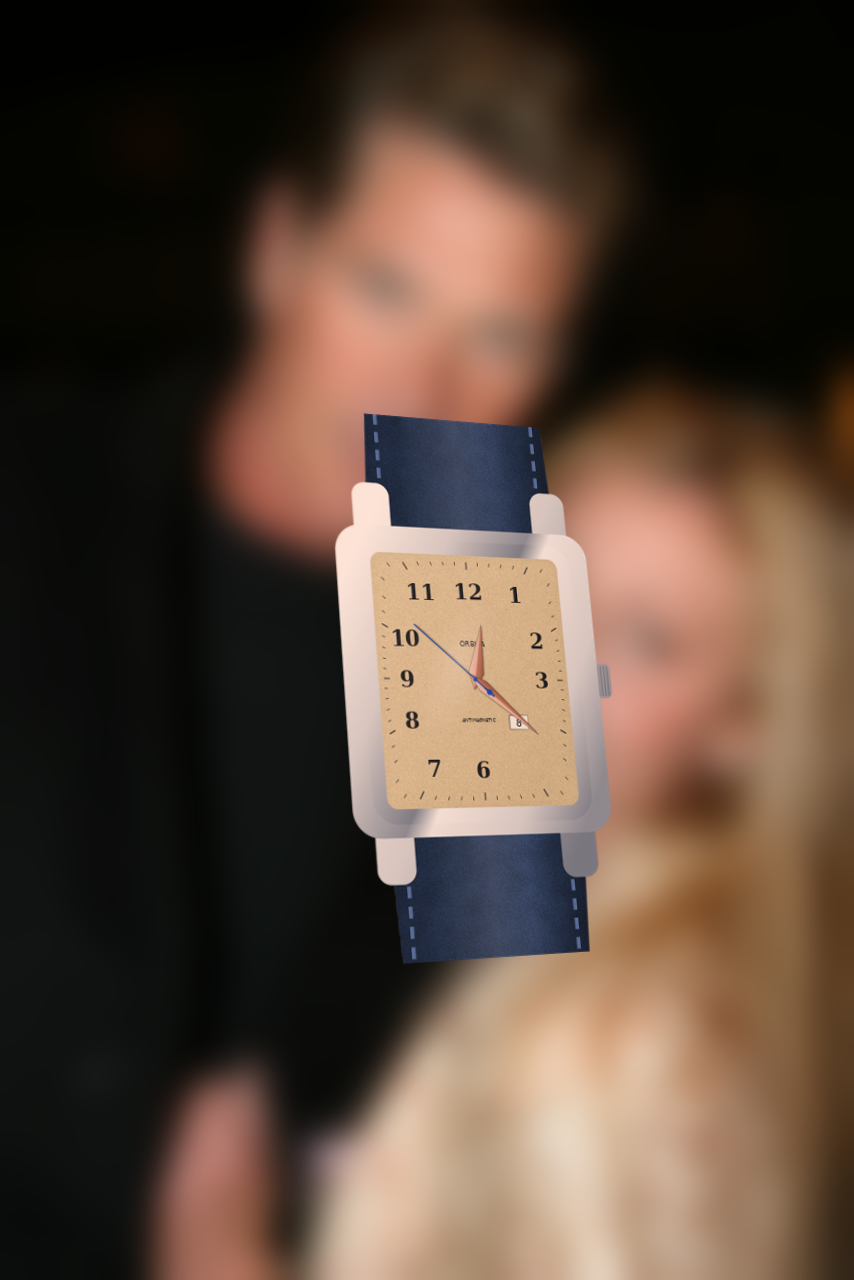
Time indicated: 12:21:52
